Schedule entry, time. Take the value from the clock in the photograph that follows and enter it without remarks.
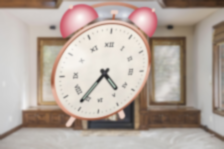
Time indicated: 4:36
